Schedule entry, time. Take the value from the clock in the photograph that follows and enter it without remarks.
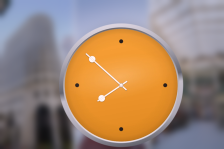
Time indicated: 7:52
